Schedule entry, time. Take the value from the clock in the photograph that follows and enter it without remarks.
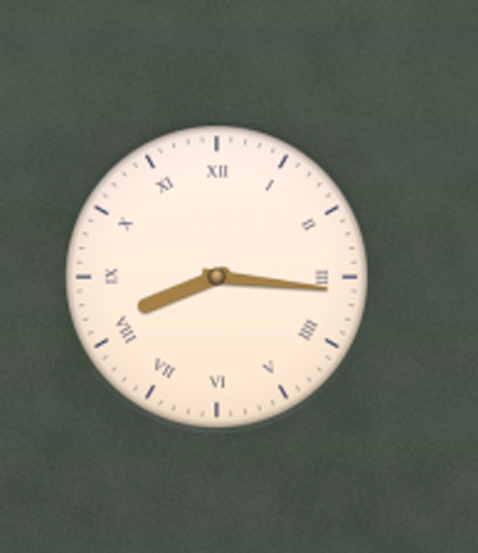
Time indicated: 8:16
